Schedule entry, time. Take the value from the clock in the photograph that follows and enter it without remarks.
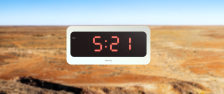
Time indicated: 5:21
